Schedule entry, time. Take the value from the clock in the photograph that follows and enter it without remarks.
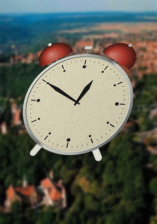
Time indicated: 12:50
